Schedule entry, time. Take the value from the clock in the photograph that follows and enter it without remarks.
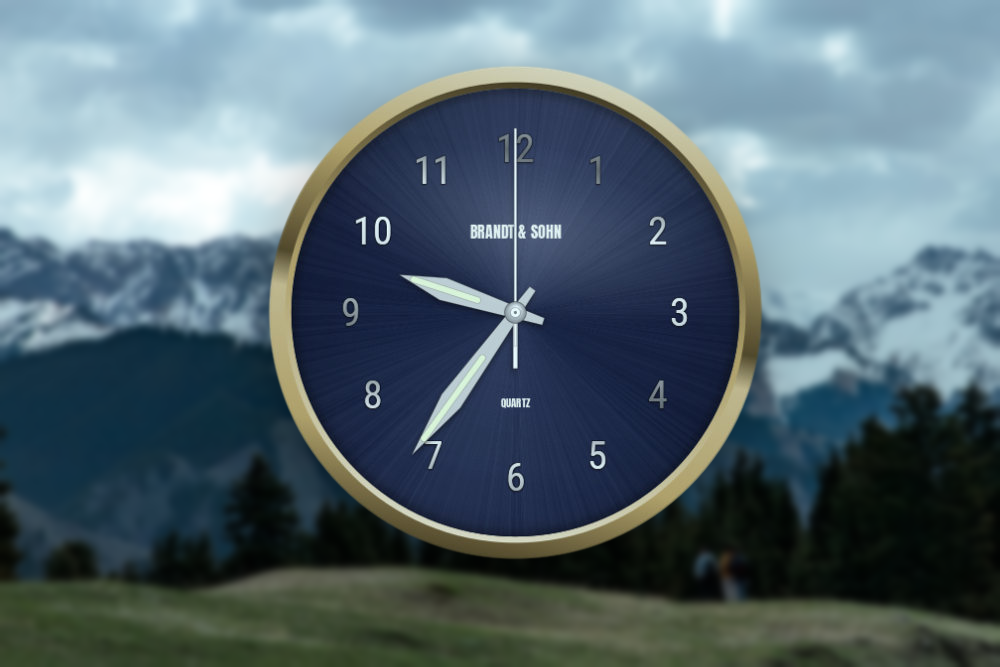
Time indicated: 9:36:00
